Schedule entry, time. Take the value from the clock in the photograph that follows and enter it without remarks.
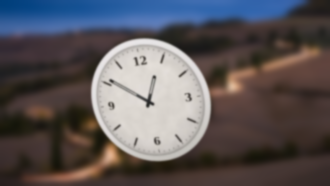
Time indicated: 12:51
